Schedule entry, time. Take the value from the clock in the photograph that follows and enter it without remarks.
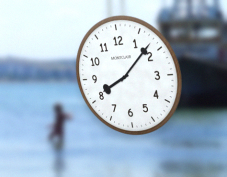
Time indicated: 8:08
